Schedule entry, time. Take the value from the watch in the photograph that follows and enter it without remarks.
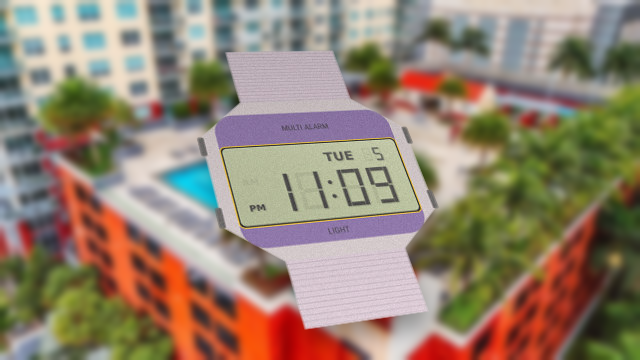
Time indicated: 11:09
